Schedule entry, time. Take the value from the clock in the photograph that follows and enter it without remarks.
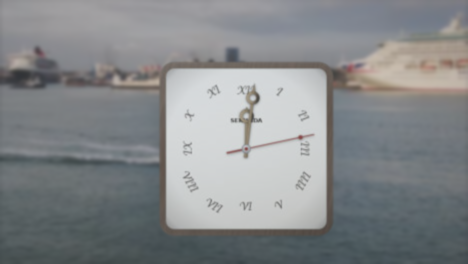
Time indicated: 12:01:13
